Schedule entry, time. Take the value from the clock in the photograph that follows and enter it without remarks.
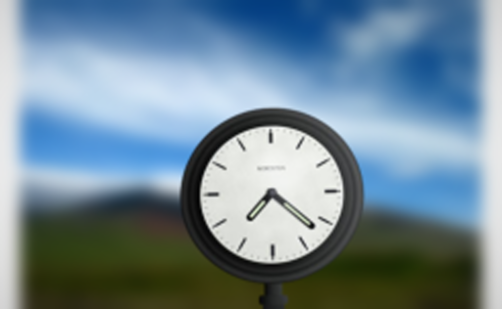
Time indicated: 7:22
